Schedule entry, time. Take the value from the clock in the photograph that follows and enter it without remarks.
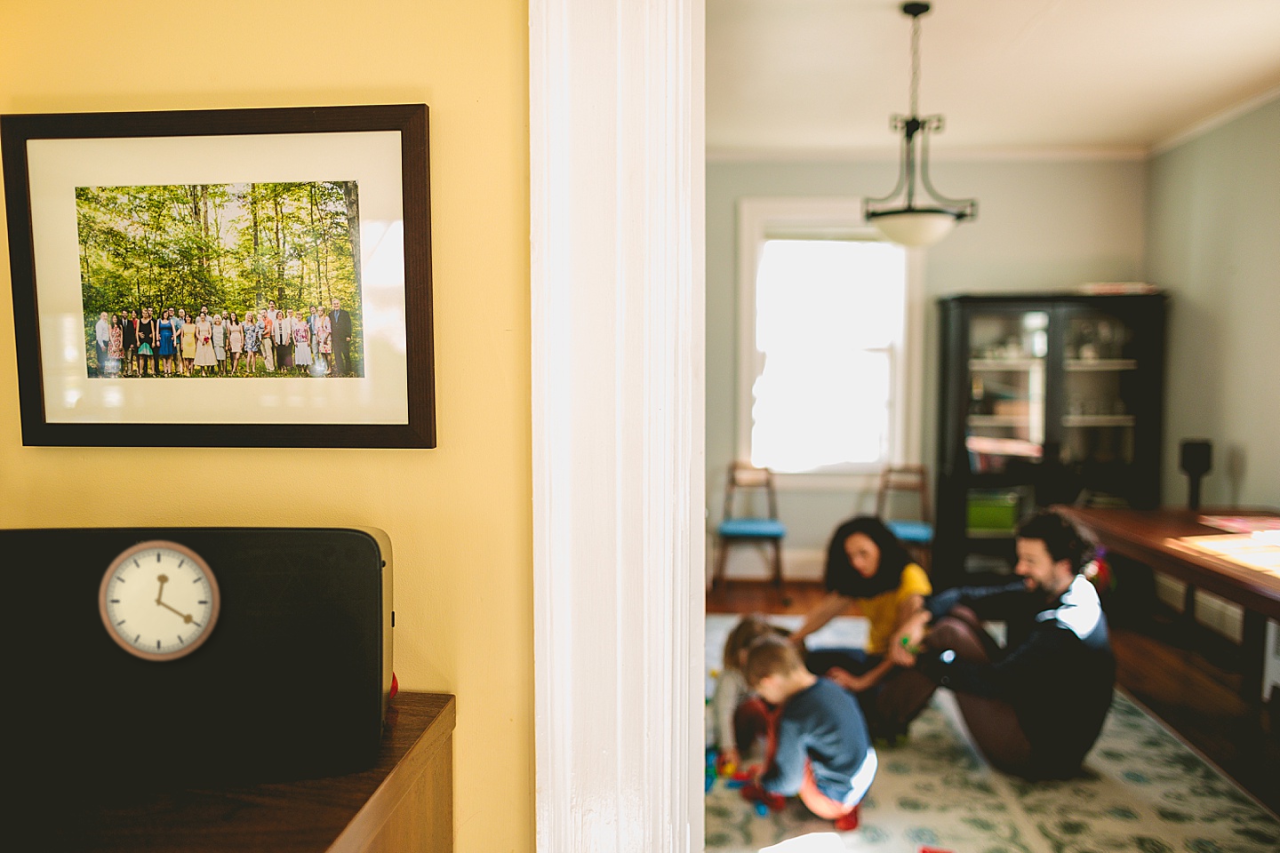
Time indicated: 12:20
